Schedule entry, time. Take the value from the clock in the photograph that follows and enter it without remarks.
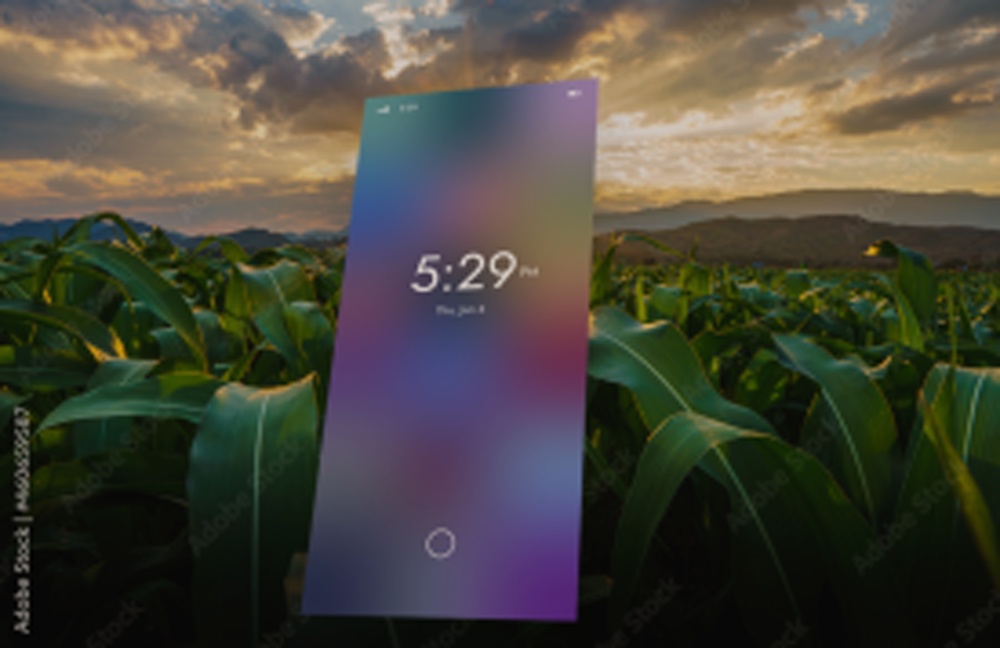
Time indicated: 5:29
